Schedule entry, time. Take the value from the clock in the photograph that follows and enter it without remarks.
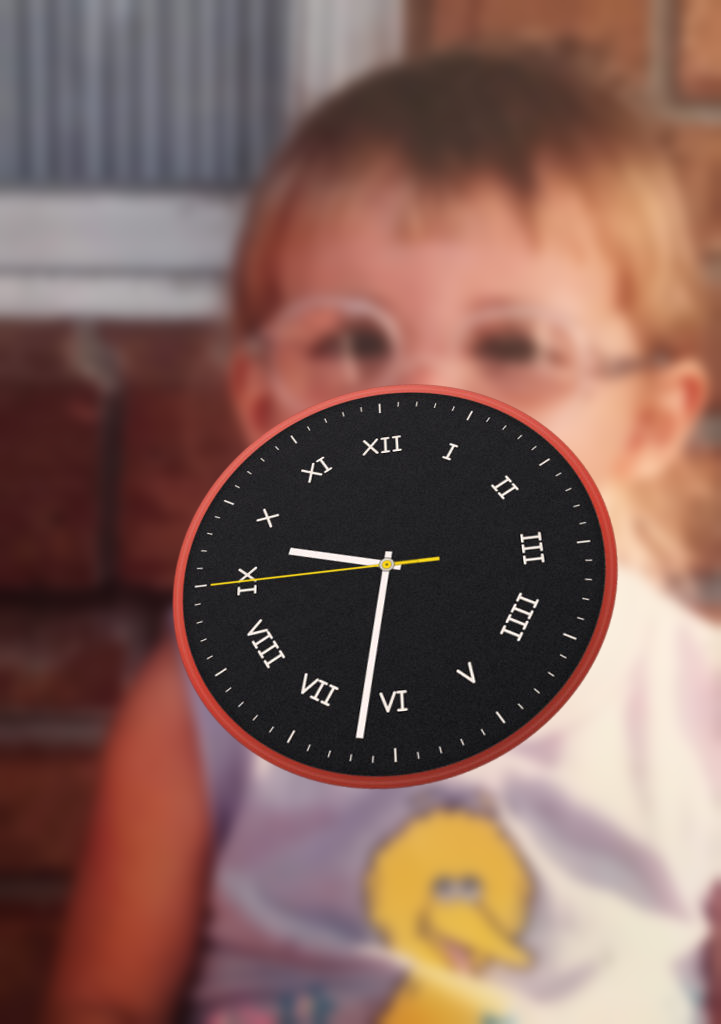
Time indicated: 9:31:45
